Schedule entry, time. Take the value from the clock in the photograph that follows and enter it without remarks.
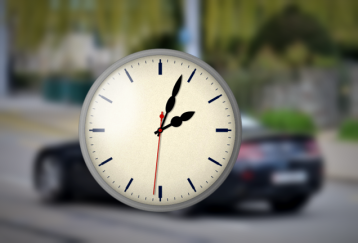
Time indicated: 2:03:31
